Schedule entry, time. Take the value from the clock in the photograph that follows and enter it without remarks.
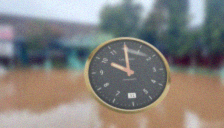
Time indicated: 10:00
